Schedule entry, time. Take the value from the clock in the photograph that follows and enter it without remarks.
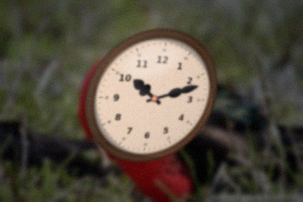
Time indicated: 10:12
